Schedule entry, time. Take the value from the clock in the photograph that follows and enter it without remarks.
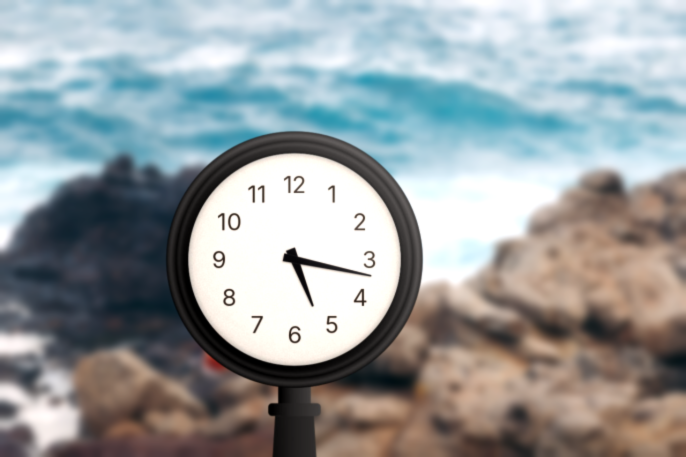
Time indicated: 5:17
